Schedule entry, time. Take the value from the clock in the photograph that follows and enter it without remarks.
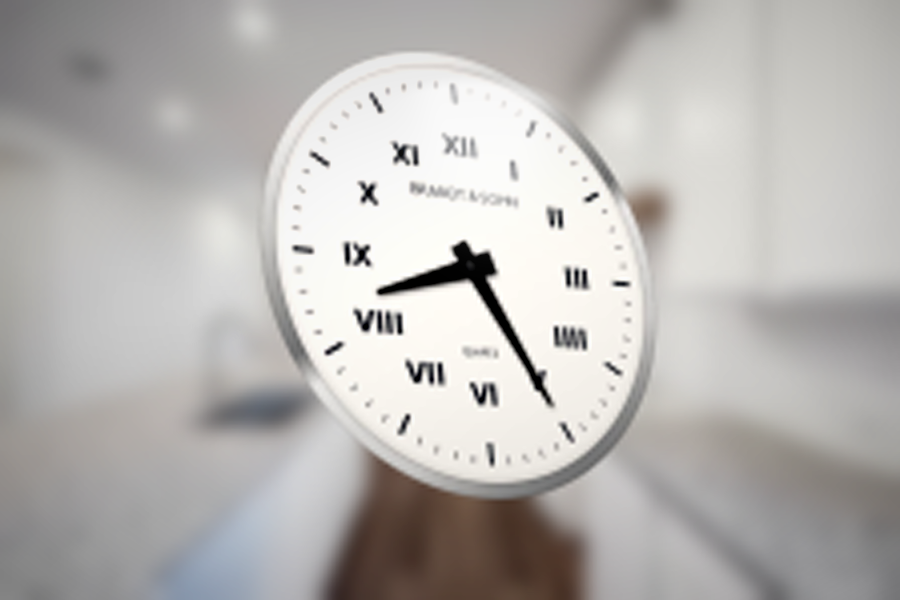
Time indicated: 8:25
